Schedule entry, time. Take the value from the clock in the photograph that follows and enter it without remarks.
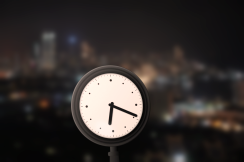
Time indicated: 6:19
